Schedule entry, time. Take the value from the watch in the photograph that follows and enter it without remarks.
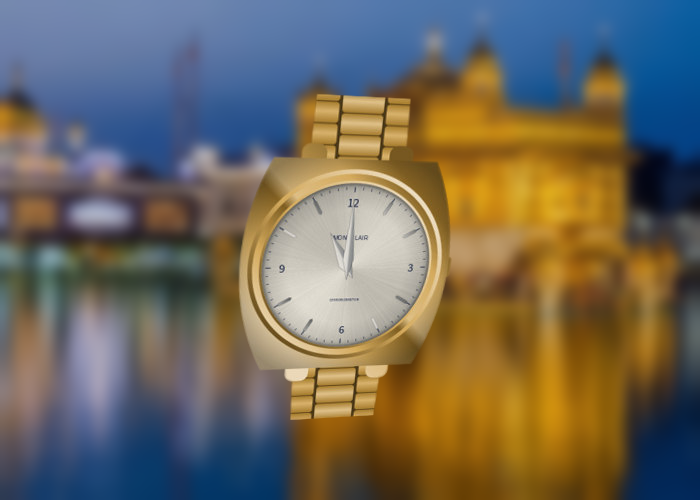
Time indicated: 11:00
